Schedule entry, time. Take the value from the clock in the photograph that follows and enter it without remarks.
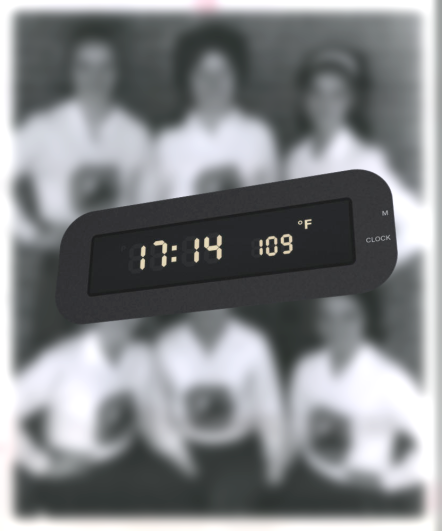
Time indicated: 17:14
